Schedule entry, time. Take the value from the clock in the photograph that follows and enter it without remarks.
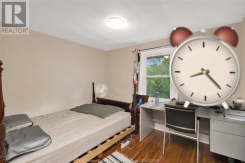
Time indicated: 8:23
